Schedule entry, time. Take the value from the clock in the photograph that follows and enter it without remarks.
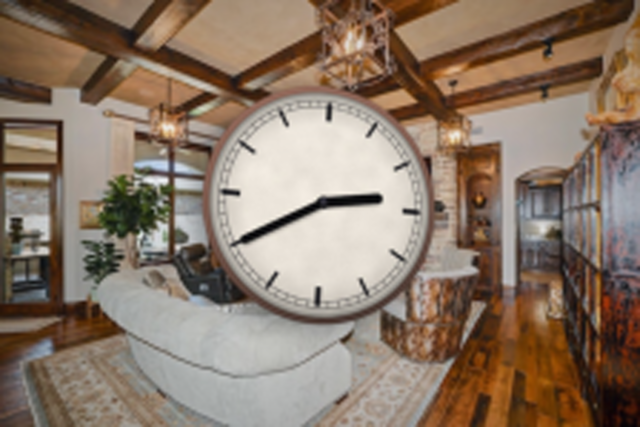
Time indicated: 2:40
